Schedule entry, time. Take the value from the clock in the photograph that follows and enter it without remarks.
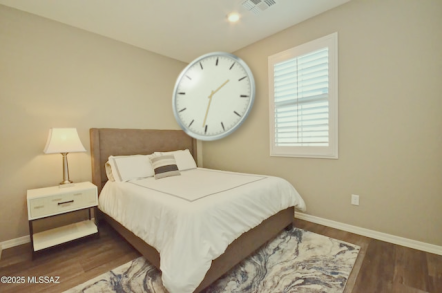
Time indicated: 1:31
